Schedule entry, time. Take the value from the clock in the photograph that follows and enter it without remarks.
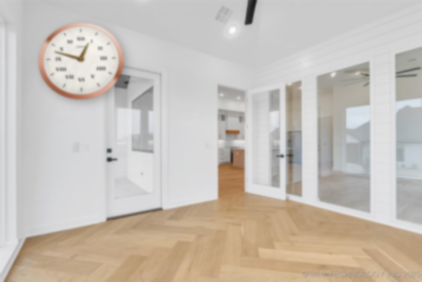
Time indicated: 12:48
